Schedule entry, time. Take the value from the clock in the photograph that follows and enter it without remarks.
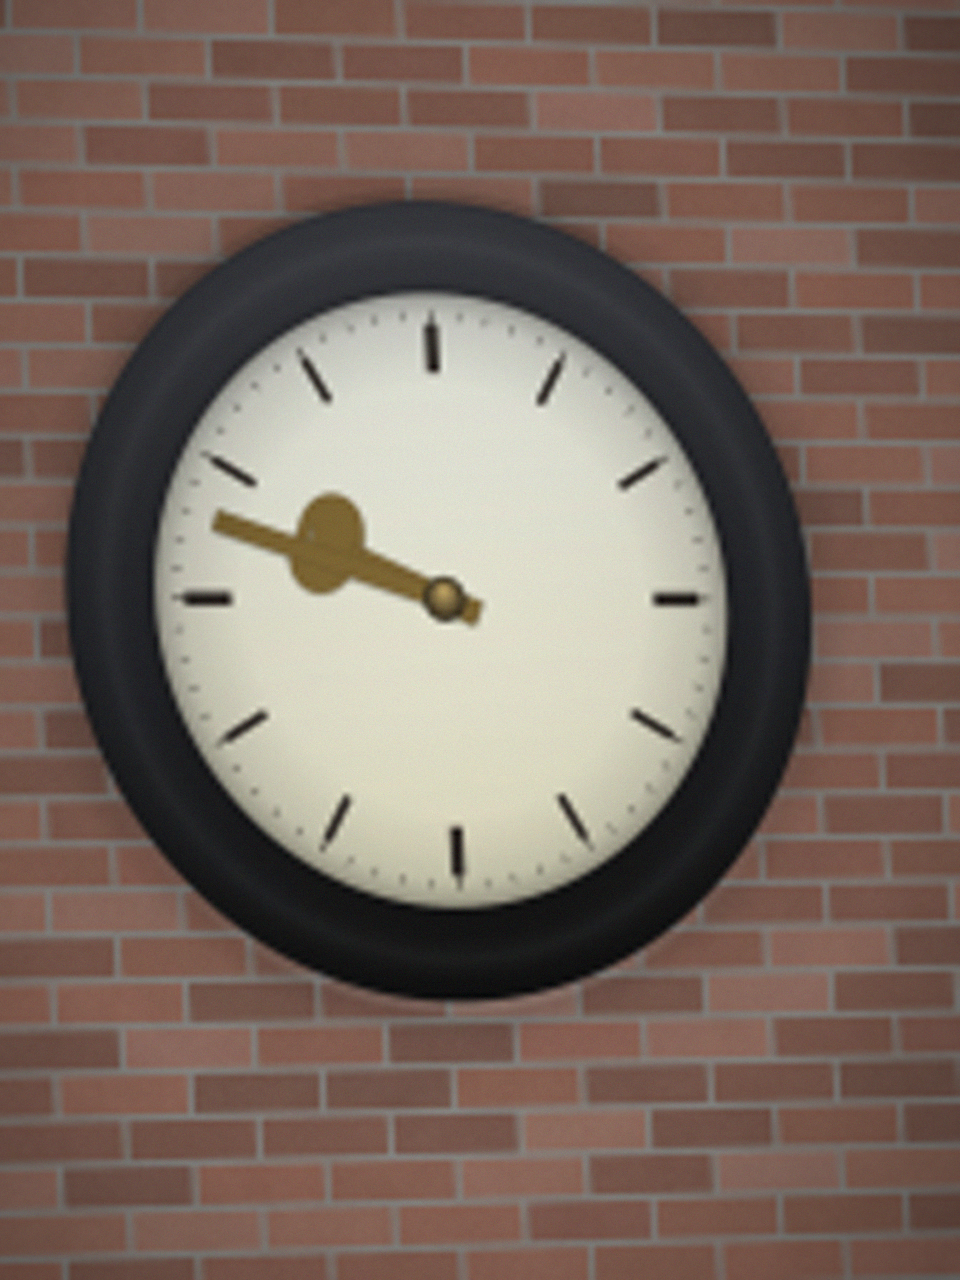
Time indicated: 9:48
